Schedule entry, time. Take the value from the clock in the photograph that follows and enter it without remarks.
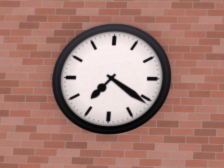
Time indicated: 7:21
